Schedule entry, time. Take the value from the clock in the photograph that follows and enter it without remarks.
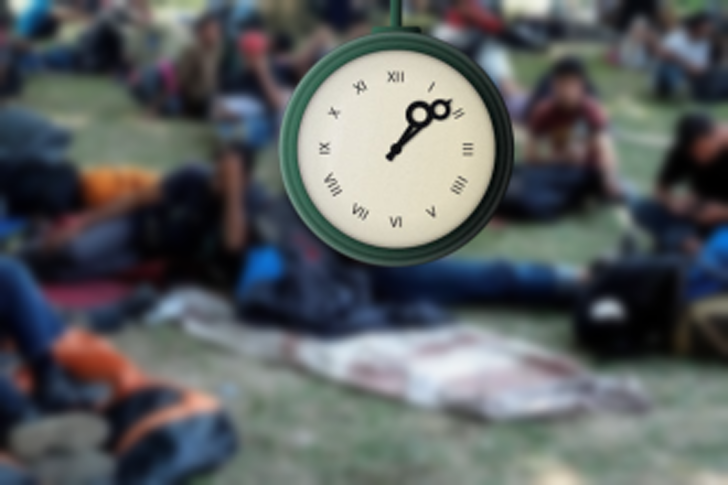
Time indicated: 1:08
